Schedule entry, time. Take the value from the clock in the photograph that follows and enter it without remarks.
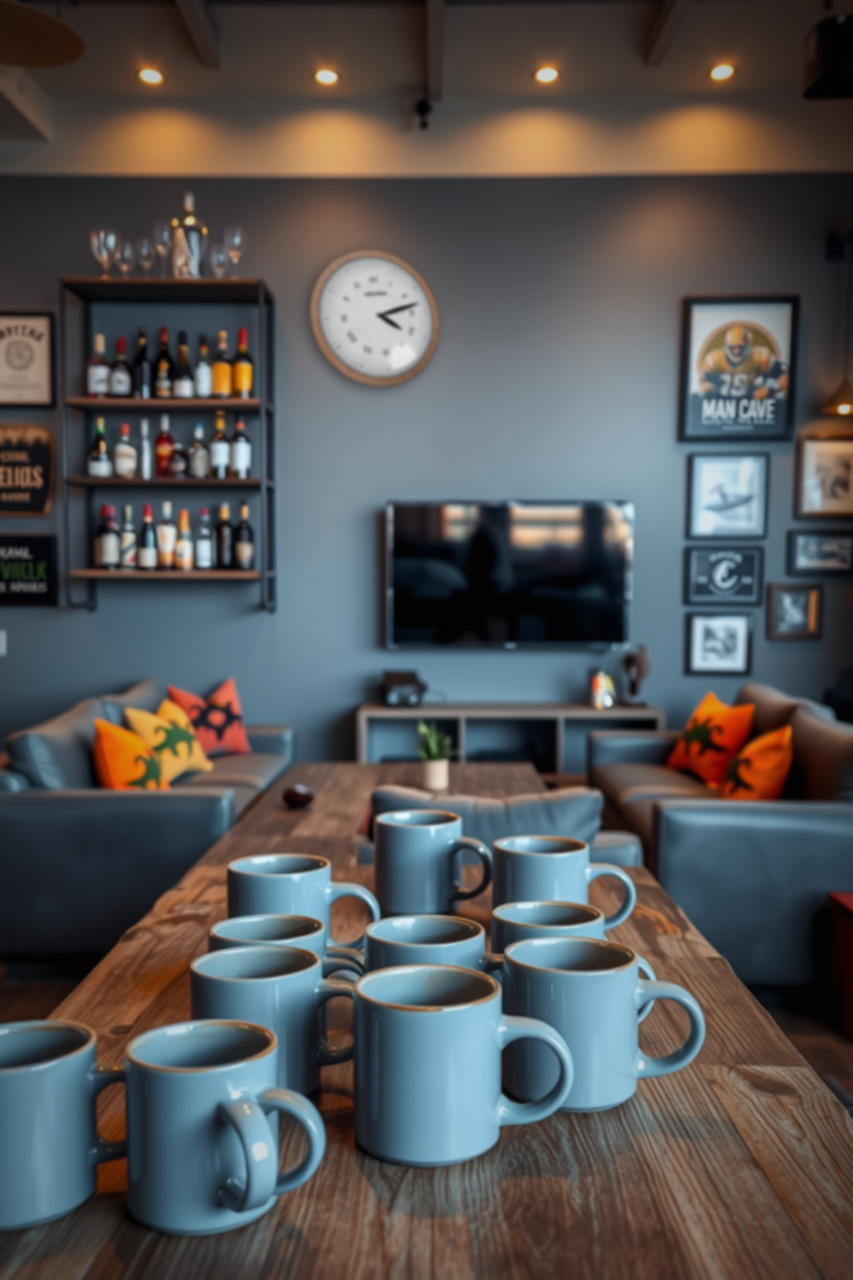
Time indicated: 4:13
